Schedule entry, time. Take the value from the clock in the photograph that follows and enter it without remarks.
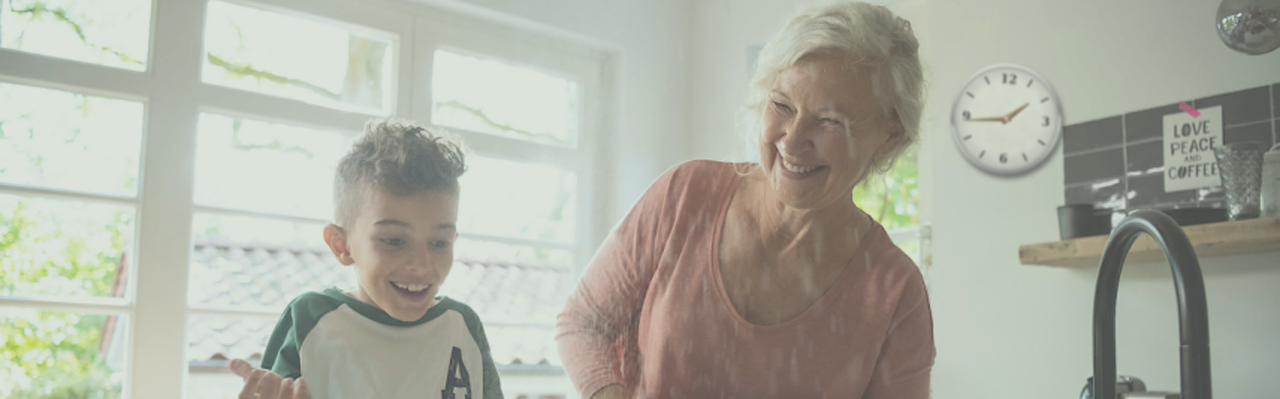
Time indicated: 1:44
